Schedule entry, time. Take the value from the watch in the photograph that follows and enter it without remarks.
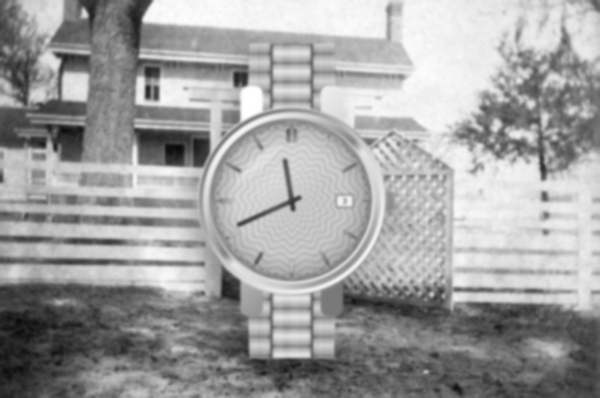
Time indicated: 11:41
